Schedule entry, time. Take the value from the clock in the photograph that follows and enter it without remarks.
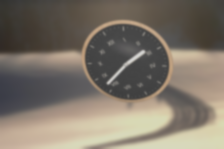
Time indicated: 2:42
